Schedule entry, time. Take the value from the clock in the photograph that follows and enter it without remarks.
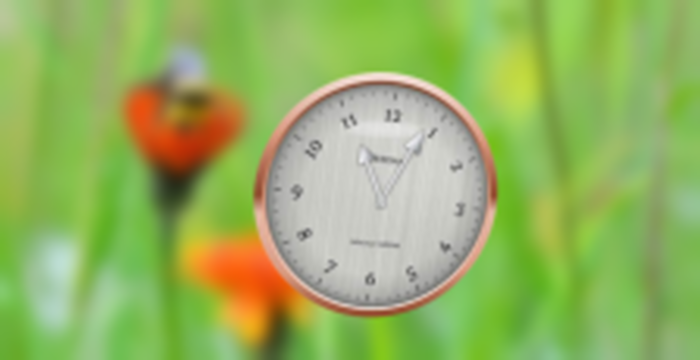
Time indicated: 11:04
